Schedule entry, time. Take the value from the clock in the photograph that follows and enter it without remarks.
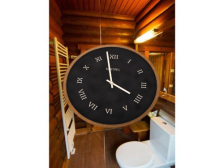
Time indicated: 3:58
